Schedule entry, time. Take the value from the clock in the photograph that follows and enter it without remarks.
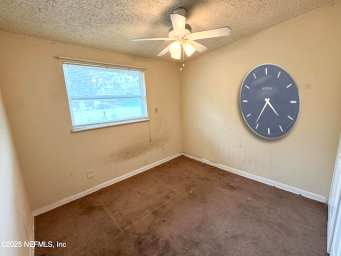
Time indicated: 4:36
